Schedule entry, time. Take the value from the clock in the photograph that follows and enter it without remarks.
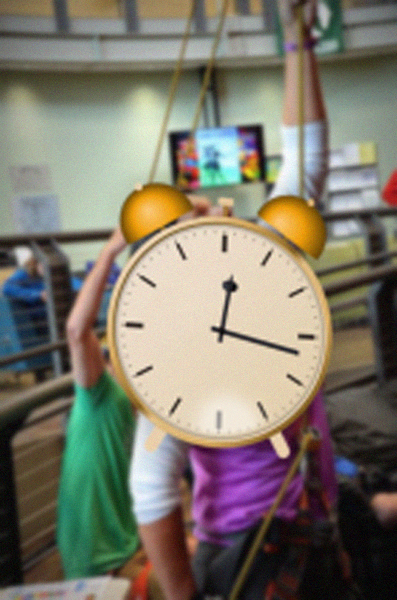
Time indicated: 12:17
